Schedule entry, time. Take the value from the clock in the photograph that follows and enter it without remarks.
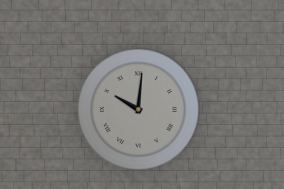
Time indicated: 10:01
